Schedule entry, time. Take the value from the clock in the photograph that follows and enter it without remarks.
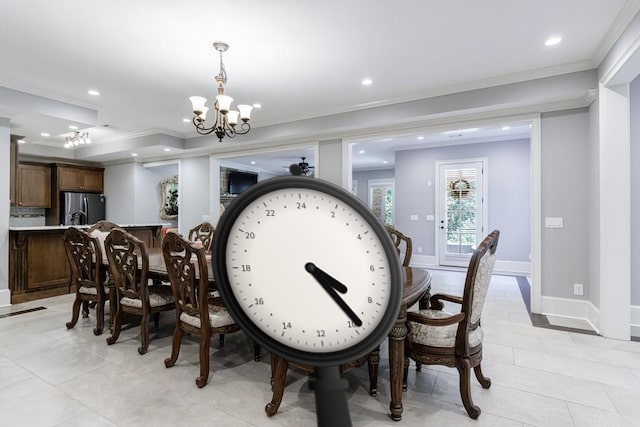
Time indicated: 8:24
